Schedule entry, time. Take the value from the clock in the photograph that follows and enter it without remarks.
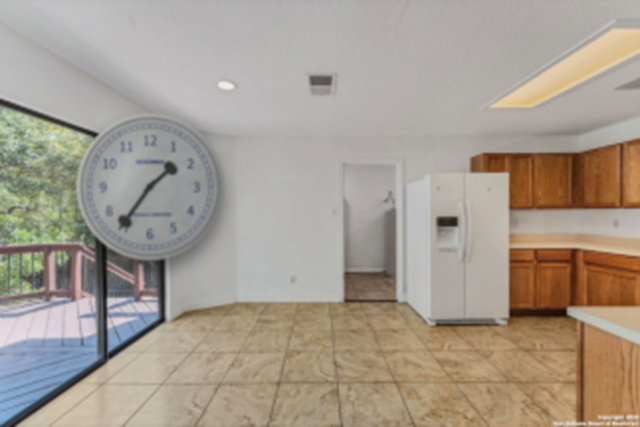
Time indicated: 1:36
